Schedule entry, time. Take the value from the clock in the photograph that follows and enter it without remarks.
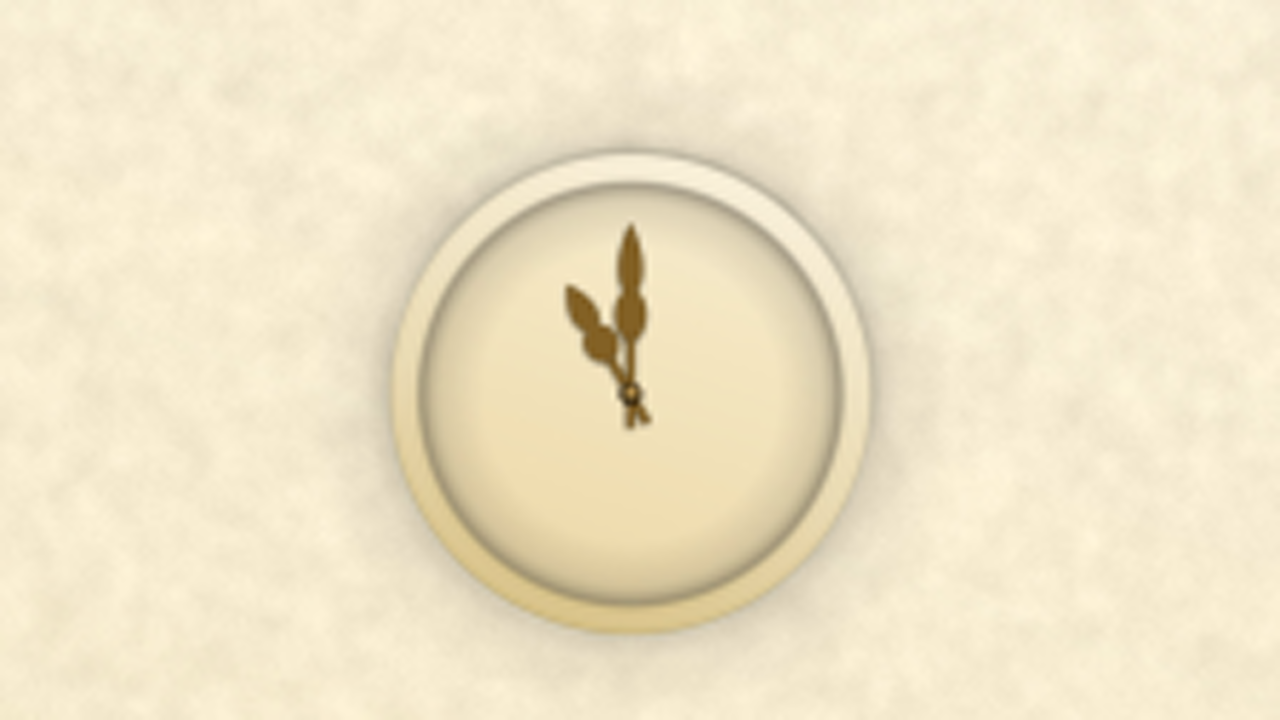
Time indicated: 11:00
